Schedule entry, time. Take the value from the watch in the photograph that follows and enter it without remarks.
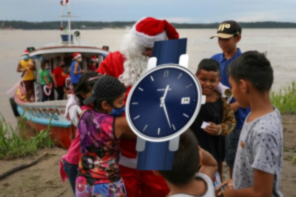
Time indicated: 12:26
